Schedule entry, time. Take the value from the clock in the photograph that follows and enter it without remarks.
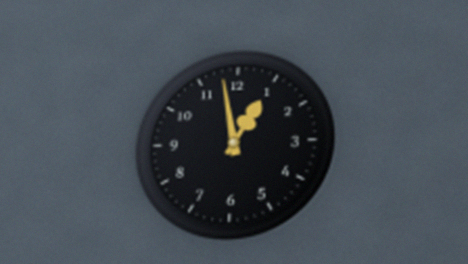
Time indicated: 12:58
